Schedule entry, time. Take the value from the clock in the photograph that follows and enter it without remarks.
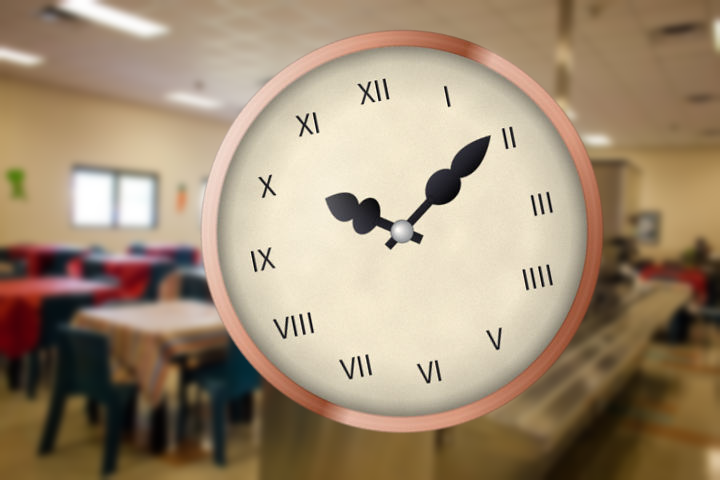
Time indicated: 10:09
